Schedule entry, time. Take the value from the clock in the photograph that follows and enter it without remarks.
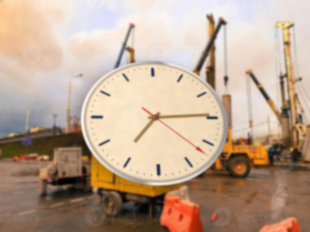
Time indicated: 7:14:22
